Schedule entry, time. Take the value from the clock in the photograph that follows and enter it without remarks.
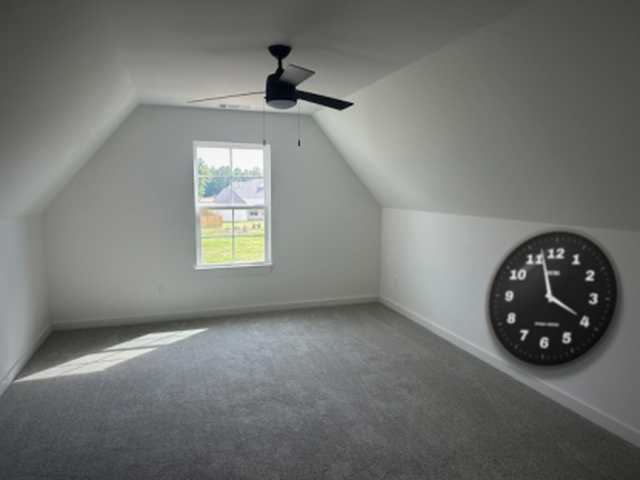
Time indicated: 3:57
